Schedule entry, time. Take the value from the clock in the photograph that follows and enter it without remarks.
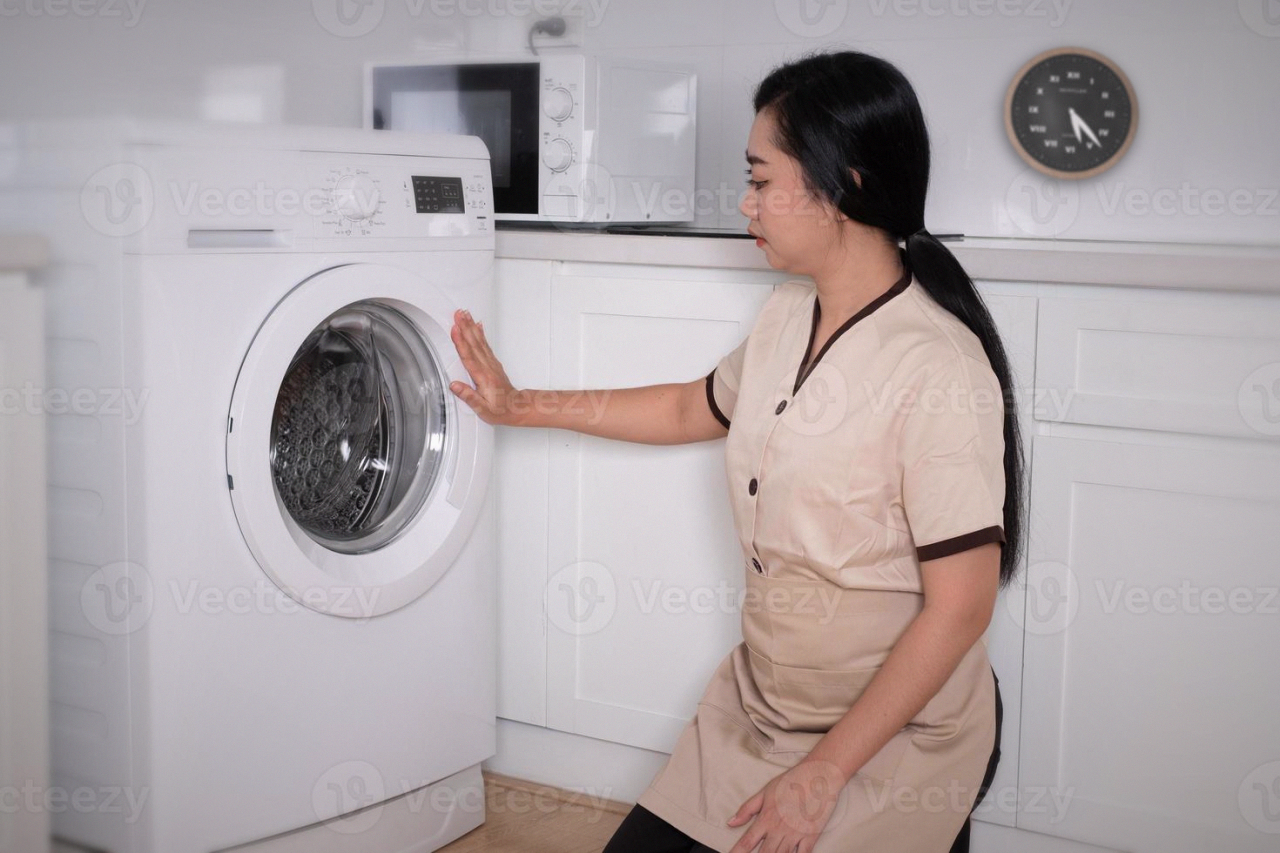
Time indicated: 5:23
